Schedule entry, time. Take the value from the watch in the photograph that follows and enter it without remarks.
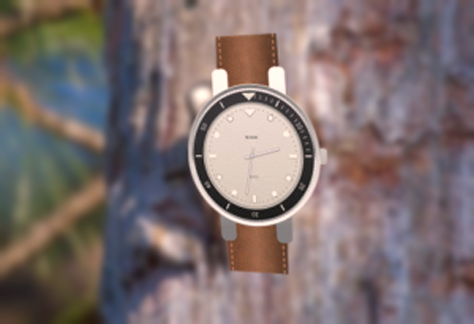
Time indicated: 2:32
